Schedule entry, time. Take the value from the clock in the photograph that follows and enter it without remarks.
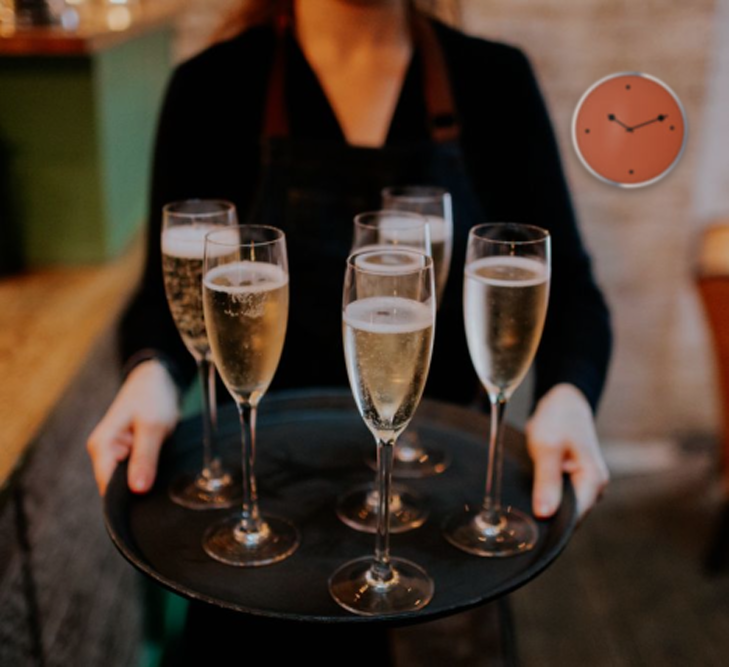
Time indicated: 10:12
